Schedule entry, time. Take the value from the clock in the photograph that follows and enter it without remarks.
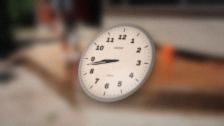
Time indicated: 8:43
